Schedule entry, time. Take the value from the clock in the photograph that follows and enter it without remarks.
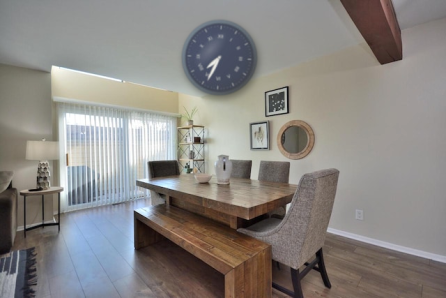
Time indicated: 7:34
